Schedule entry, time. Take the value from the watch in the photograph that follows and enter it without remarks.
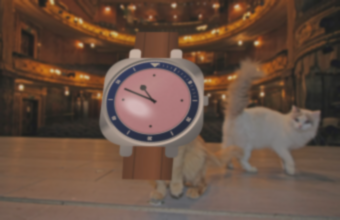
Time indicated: 10:49
